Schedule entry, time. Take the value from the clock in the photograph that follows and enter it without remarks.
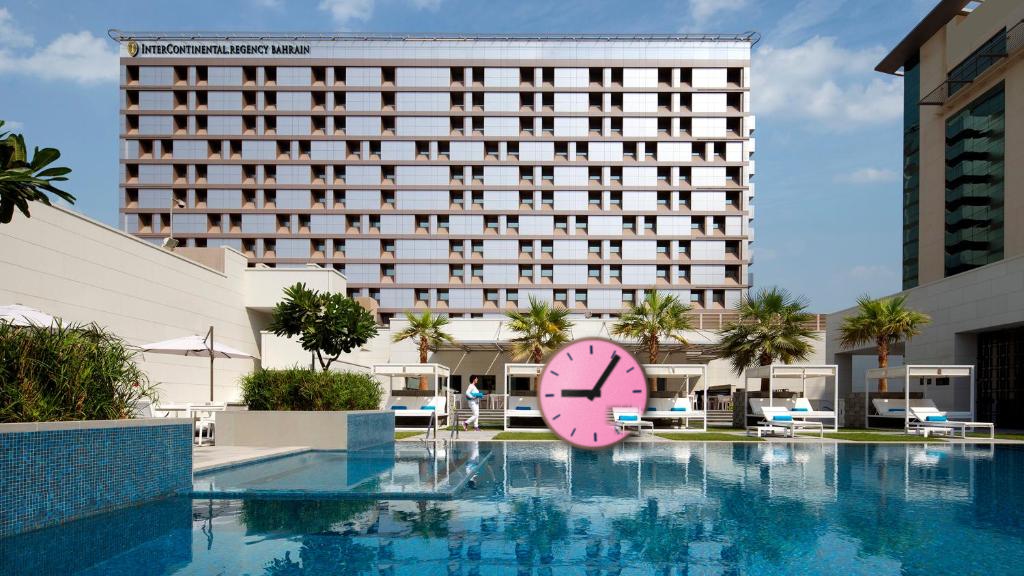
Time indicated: 9:06
